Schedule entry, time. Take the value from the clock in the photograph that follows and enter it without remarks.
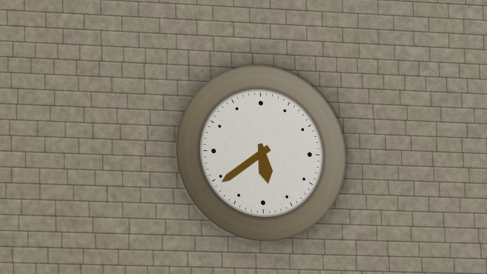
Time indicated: 5:39
